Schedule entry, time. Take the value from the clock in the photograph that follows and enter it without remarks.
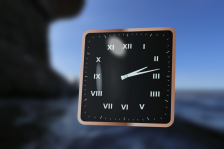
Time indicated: 2:13
